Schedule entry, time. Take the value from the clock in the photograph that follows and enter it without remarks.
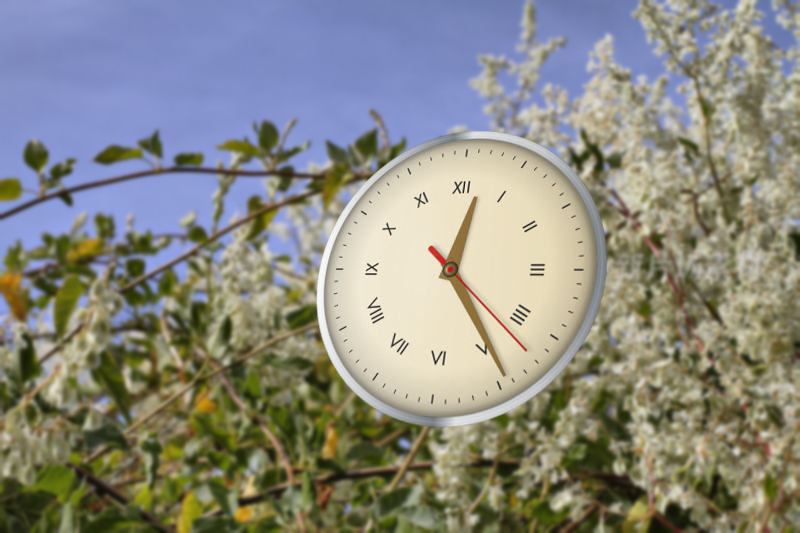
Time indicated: 12:24:22
